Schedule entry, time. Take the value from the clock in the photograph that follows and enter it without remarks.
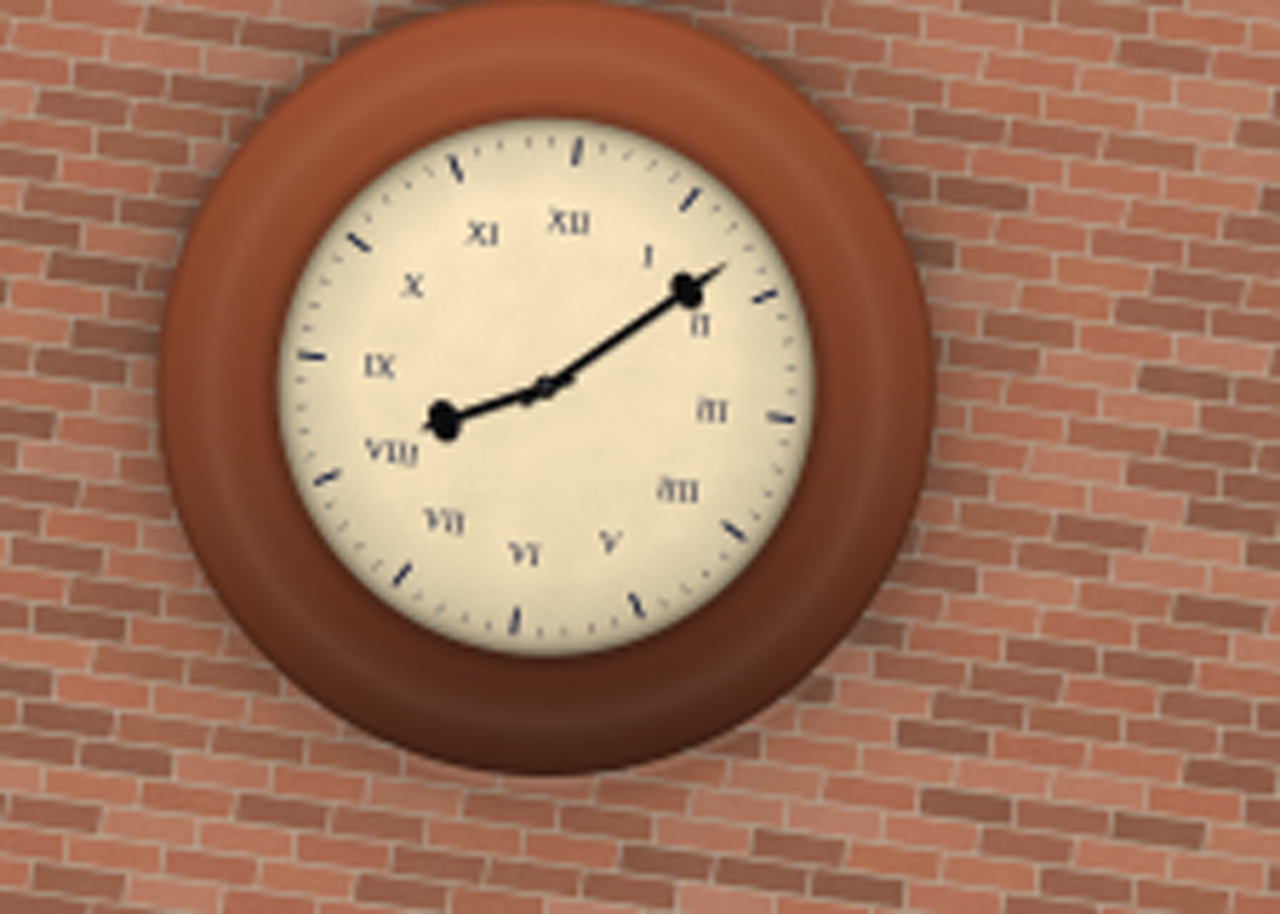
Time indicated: 8:08
